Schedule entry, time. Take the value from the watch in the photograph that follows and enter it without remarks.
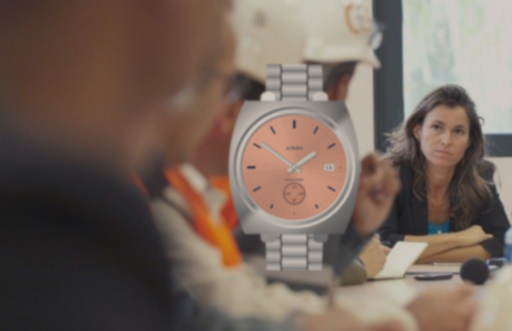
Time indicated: 1:51
